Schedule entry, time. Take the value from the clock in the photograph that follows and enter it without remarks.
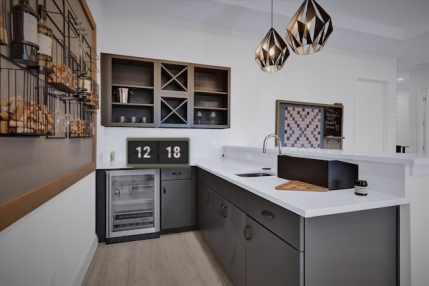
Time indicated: 12:18
